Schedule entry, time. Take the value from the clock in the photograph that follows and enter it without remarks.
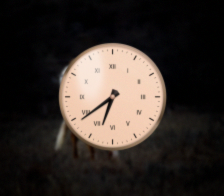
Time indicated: 6:39
